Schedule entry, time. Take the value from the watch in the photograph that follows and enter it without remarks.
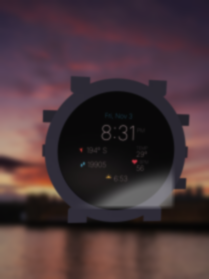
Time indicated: 8:31
